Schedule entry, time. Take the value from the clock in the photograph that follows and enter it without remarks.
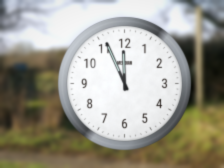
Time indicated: 11:56
